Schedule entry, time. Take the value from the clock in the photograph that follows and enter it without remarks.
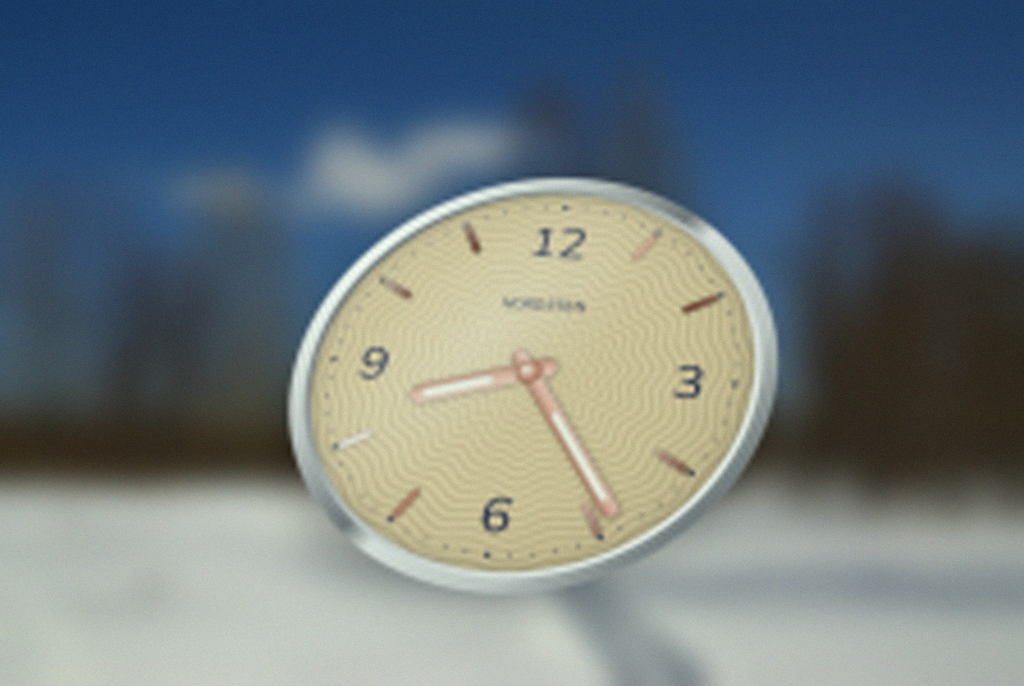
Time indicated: 8:24
